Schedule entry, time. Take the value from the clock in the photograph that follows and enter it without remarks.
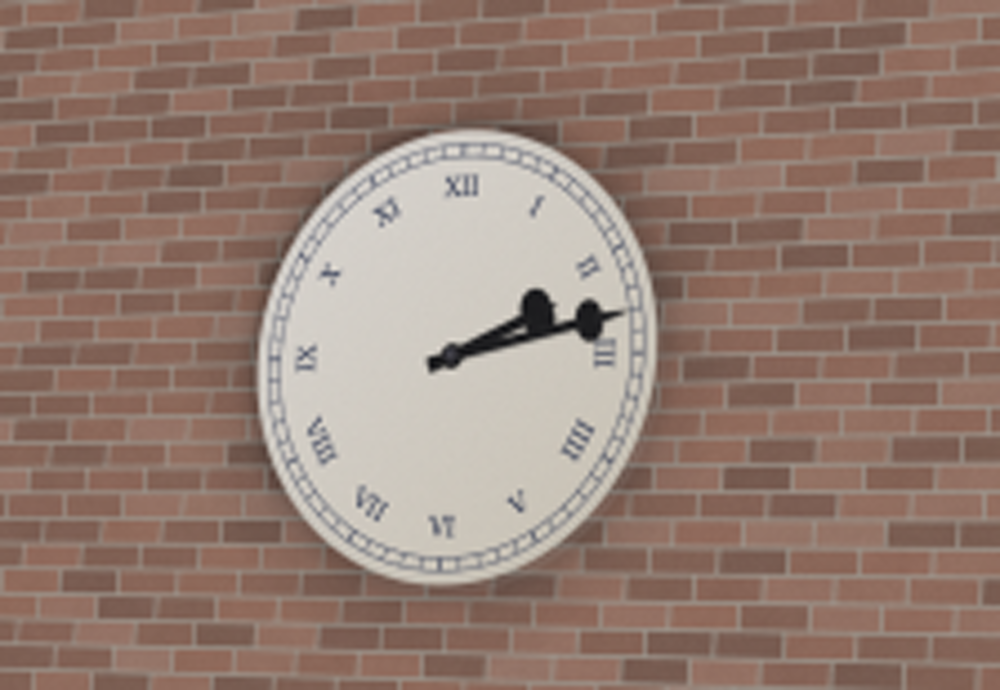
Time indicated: 2:13
